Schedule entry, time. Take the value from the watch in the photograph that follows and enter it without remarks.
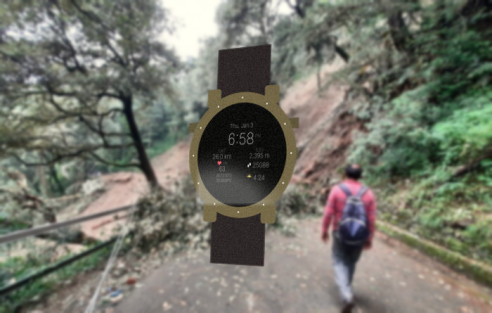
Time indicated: 6:58
